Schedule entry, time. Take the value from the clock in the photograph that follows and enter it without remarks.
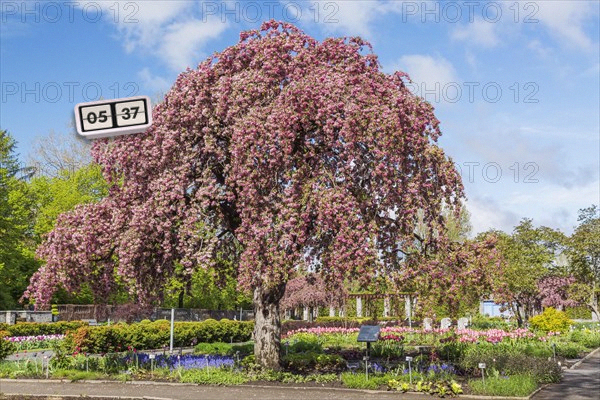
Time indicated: 5:37
